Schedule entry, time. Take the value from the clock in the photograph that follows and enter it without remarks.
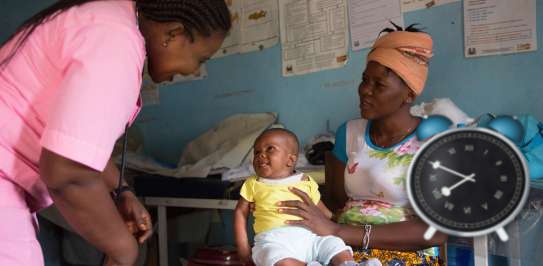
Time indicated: 7:49
